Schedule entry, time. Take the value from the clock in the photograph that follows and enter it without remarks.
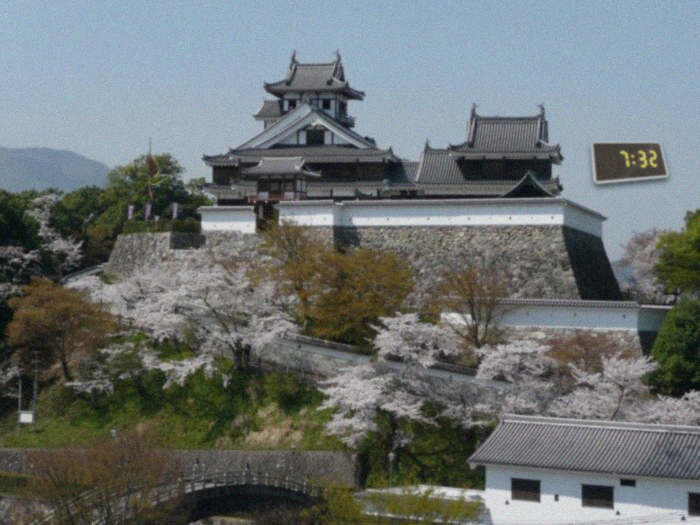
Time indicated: 7:32
